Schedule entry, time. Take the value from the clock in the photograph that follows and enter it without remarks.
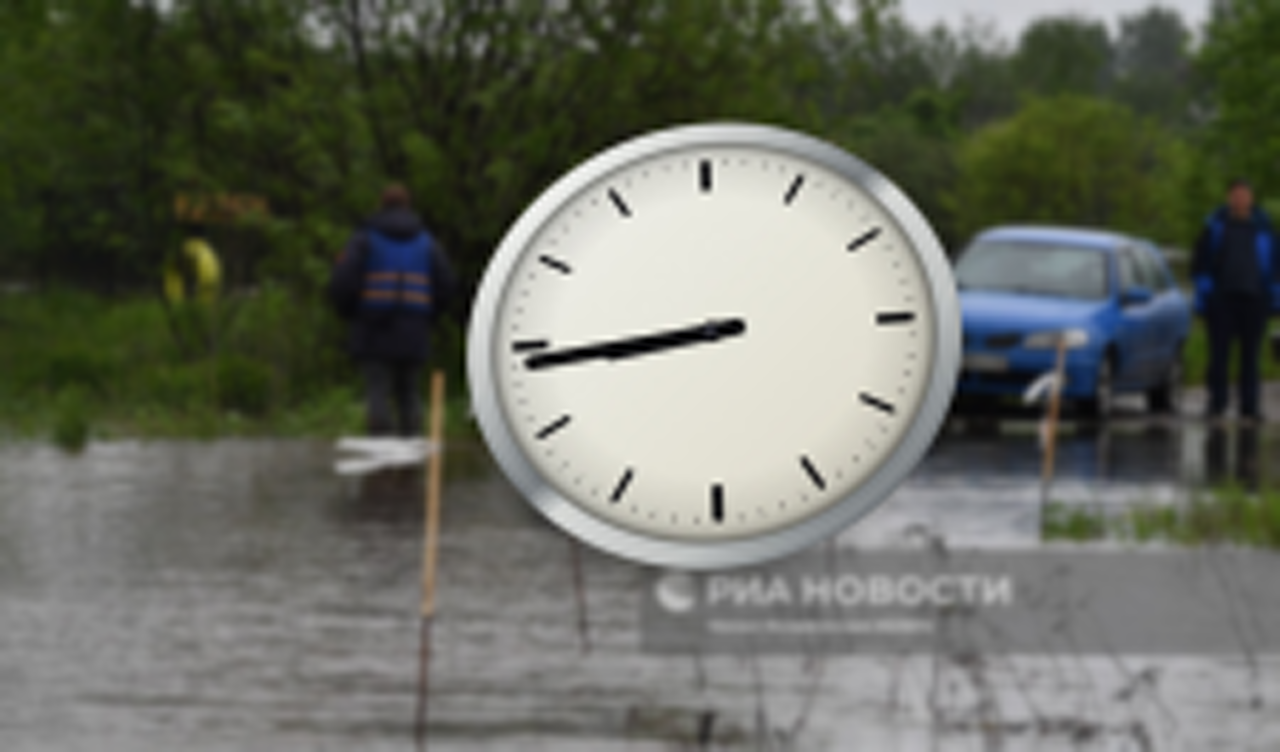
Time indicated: 8:44
